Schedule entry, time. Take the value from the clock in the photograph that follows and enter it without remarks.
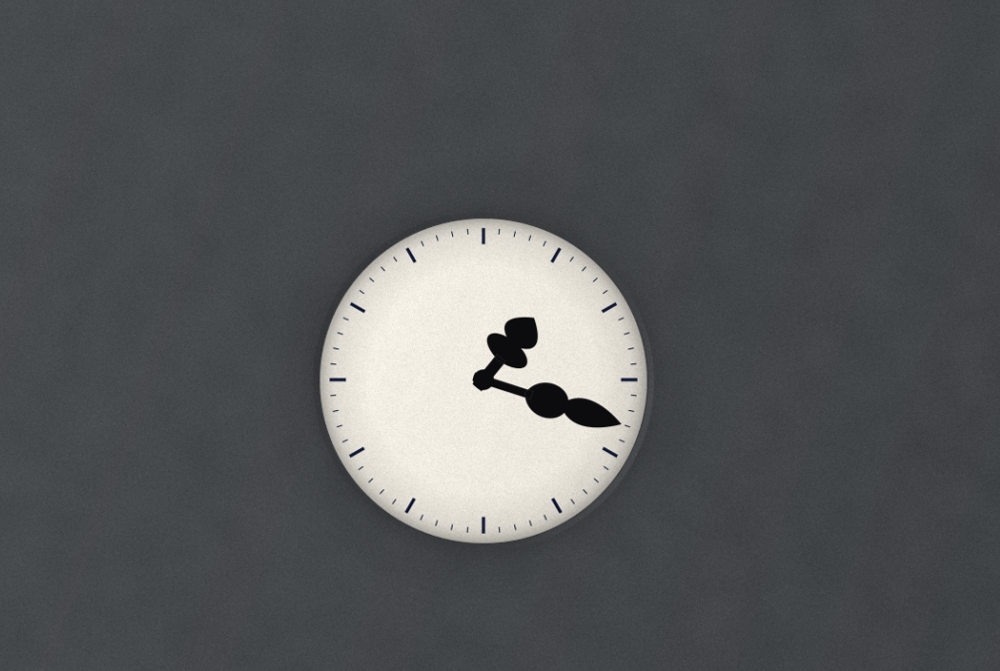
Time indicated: 1:18
